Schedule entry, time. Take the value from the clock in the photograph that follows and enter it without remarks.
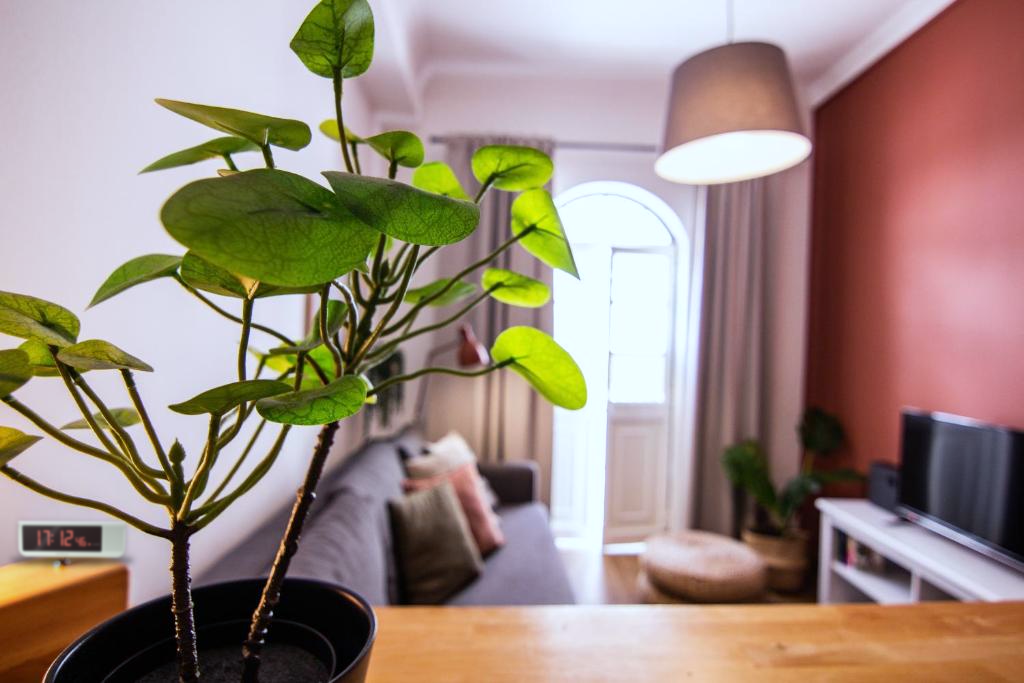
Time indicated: 17:12
